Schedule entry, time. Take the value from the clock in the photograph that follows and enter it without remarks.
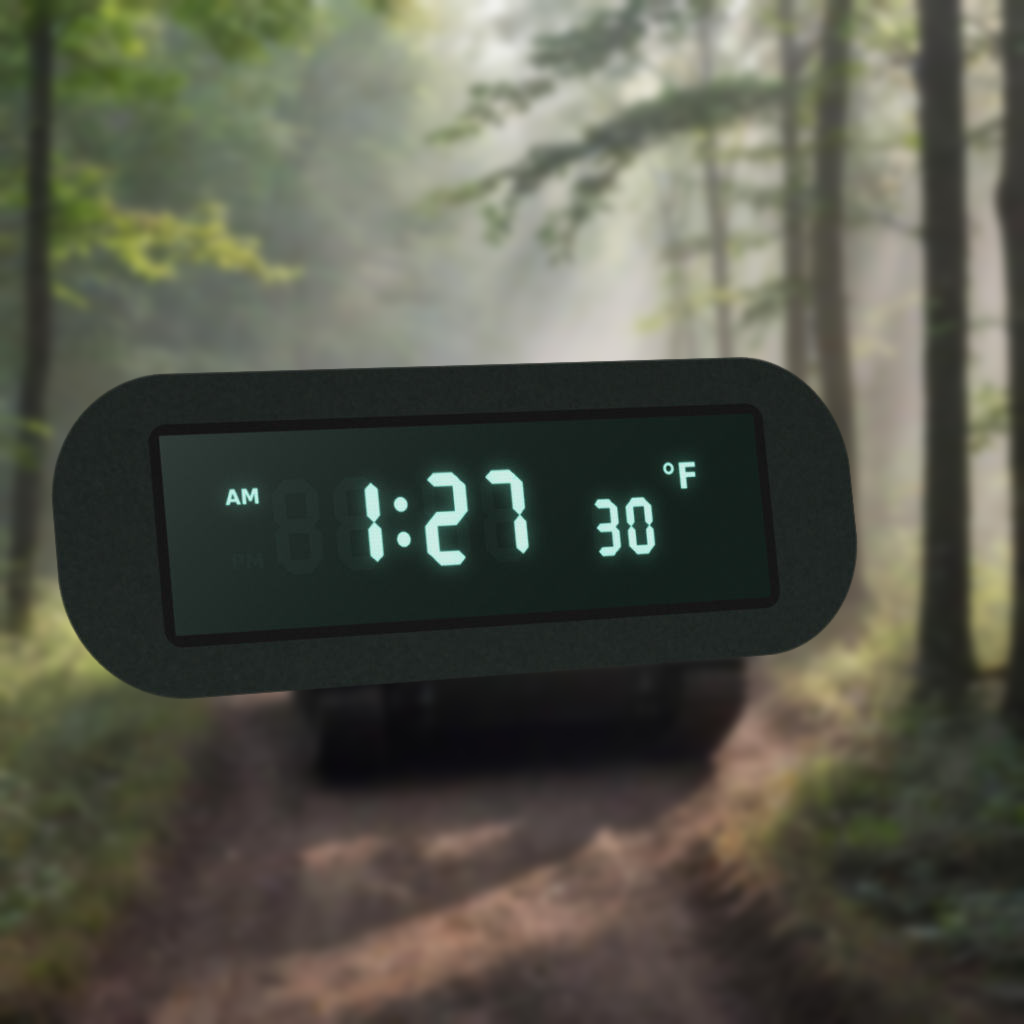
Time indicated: 1:27
